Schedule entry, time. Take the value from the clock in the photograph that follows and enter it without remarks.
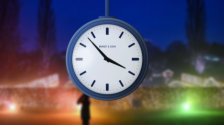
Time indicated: 3:53
